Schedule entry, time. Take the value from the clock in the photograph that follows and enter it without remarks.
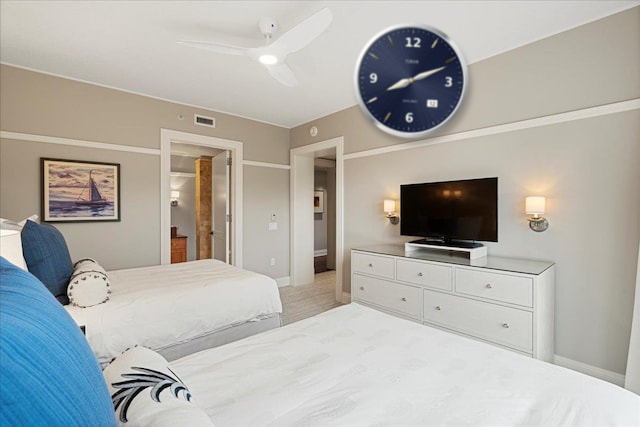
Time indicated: 8:11
